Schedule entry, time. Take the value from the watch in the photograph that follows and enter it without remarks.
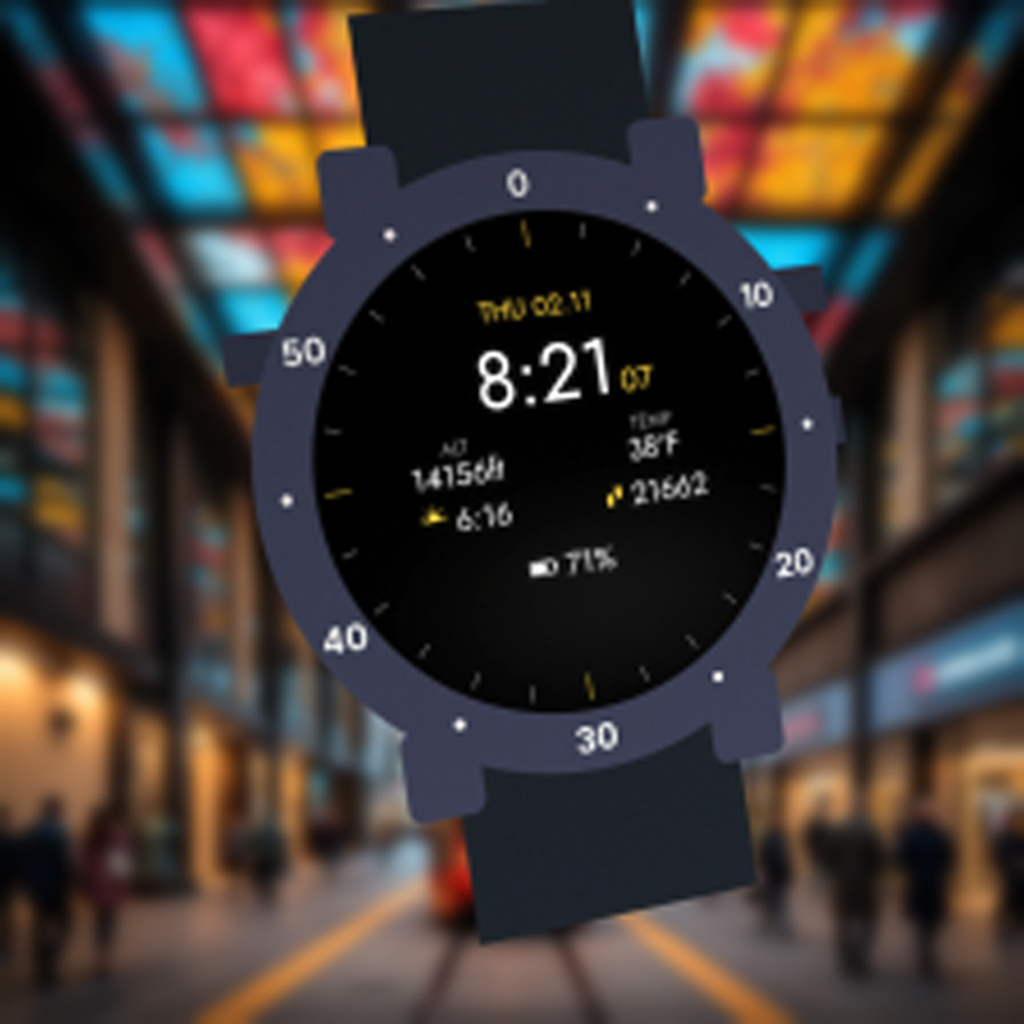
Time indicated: 8:21
